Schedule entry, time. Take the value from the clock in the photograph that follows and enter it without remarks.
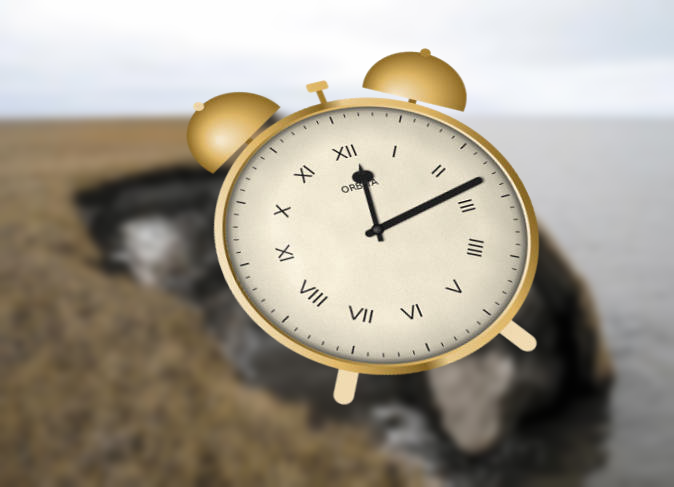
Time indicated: 12:13
